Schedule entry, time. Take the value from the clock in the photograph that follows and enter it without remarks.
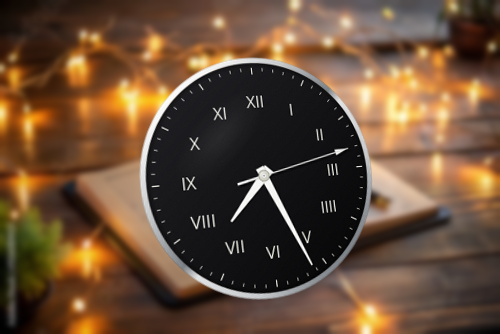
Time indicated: 7:26:13
